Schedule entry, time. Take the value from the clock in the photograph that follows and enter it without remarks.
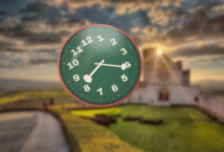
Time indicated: 8:21
